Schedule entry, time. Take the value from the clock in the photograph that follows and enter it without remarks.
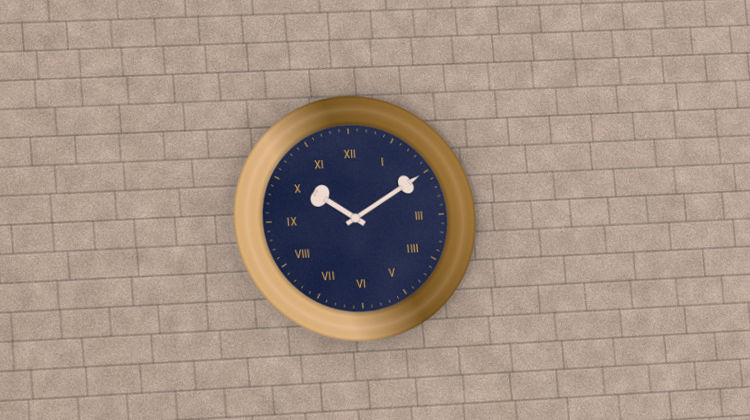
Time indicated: 10:10
